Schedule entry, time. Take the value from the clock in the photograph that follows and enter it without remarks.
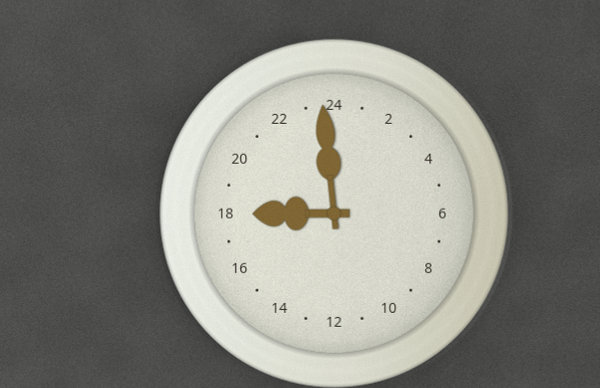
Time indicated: 17:59
